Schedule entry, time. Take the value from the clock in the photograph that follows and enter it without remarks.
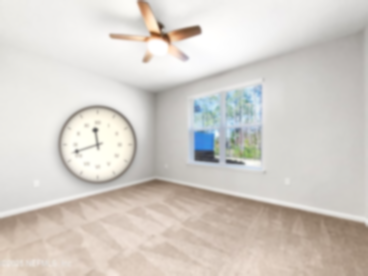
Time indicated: 11:42
